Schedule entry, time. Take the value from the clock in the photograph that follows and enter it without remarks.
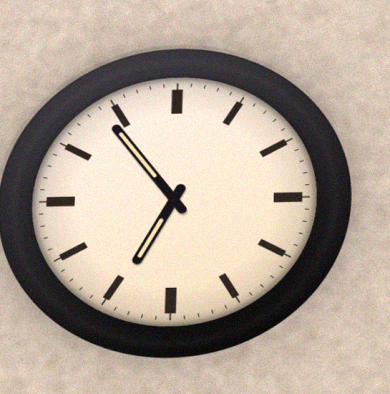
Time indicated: 6:54
